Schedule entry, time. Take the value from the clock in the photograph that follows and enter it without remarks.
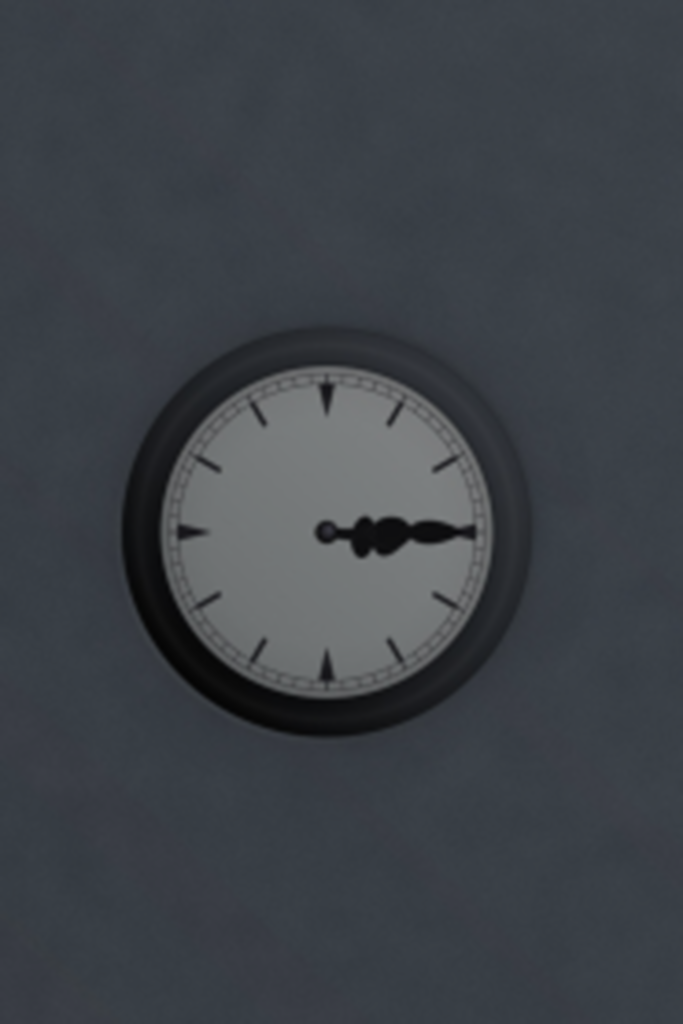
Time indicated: 3:15
